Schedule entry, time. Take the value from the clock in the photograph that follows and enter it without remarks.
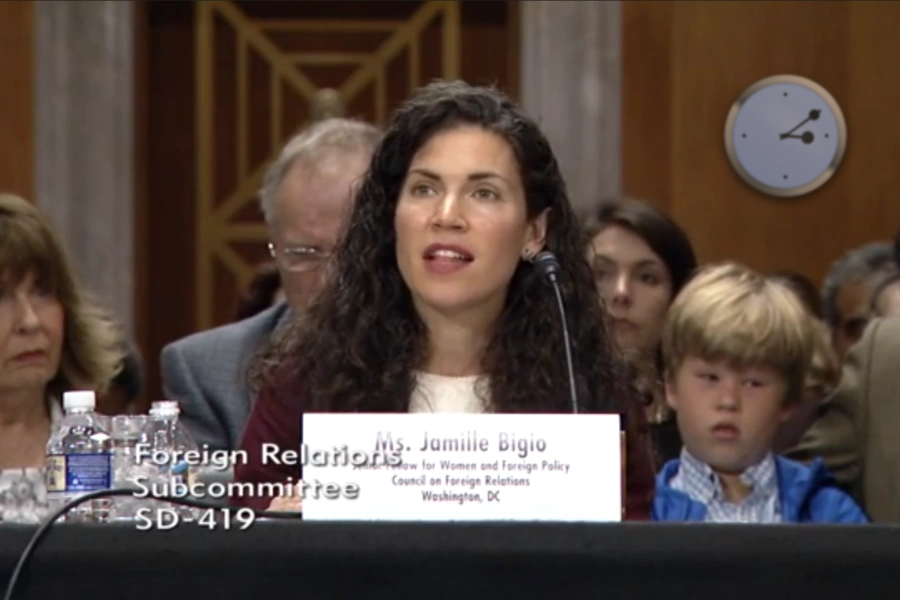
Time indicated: 3:09
